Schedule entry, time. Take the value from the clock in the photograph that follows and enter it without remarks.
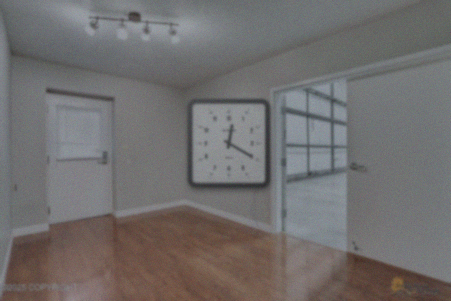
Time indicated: 12:20
